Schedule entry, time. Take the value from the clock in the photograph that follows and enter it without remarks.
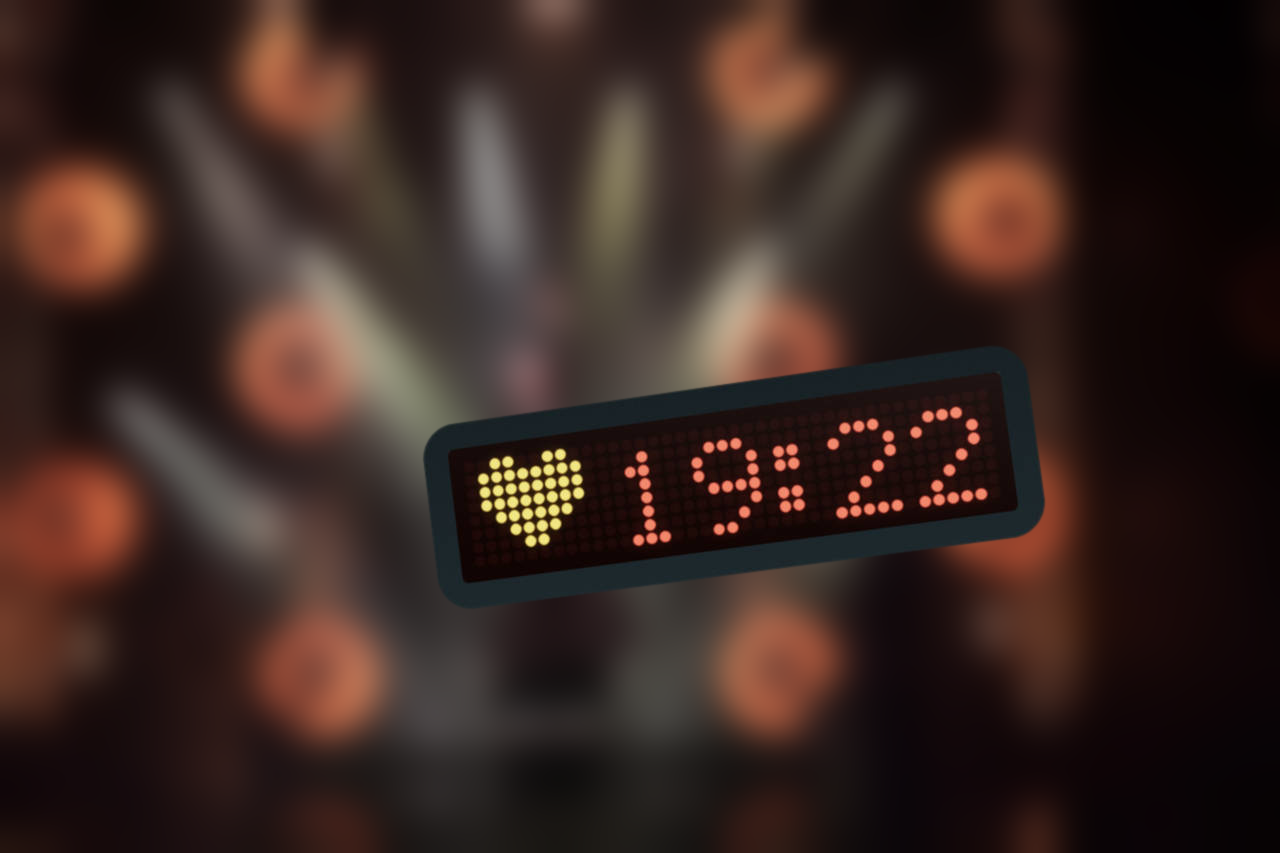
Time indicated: 19:22
